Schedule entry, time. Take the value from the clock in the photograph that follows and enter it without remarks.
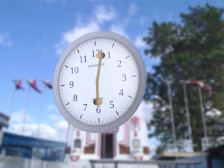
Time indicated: 6:02
